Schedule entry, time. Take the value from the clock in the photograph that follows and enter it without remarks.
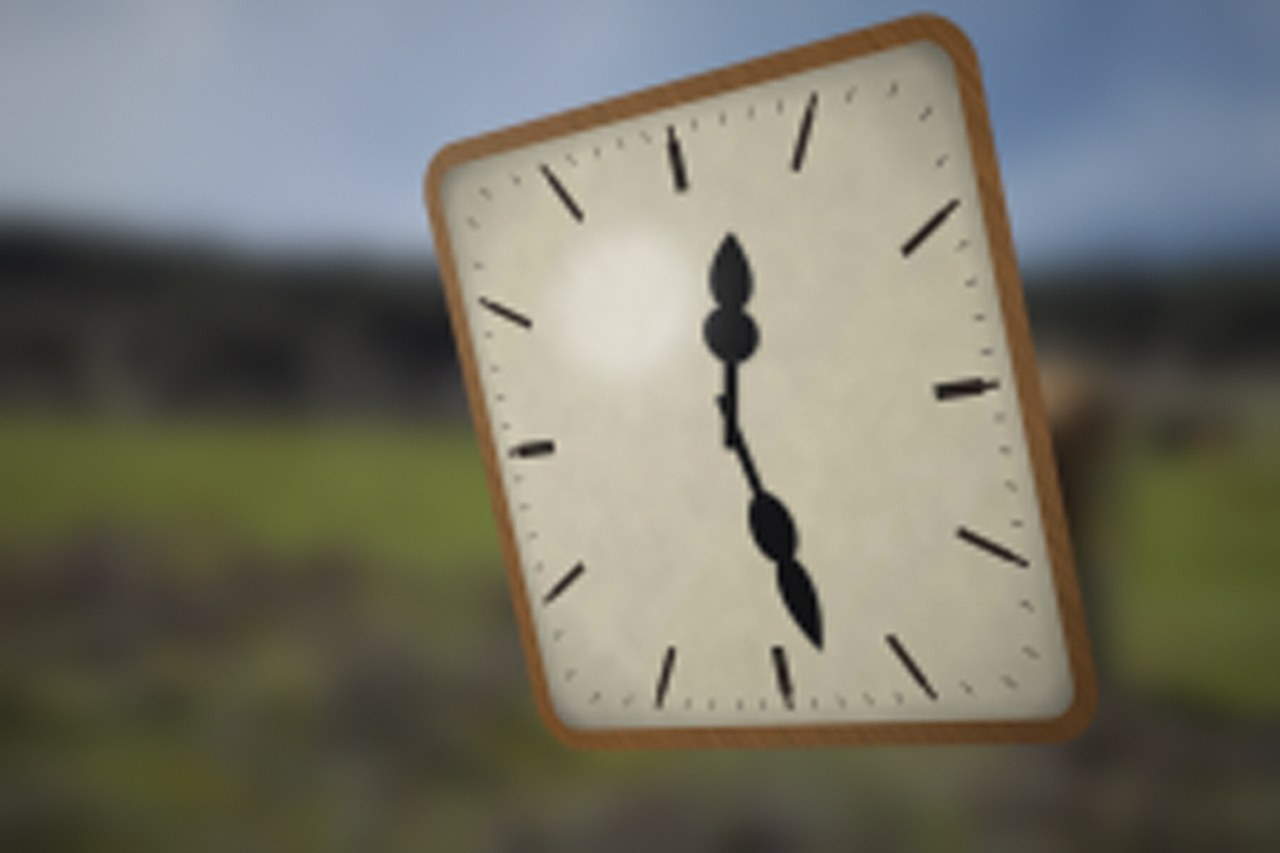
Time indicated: 12:28
